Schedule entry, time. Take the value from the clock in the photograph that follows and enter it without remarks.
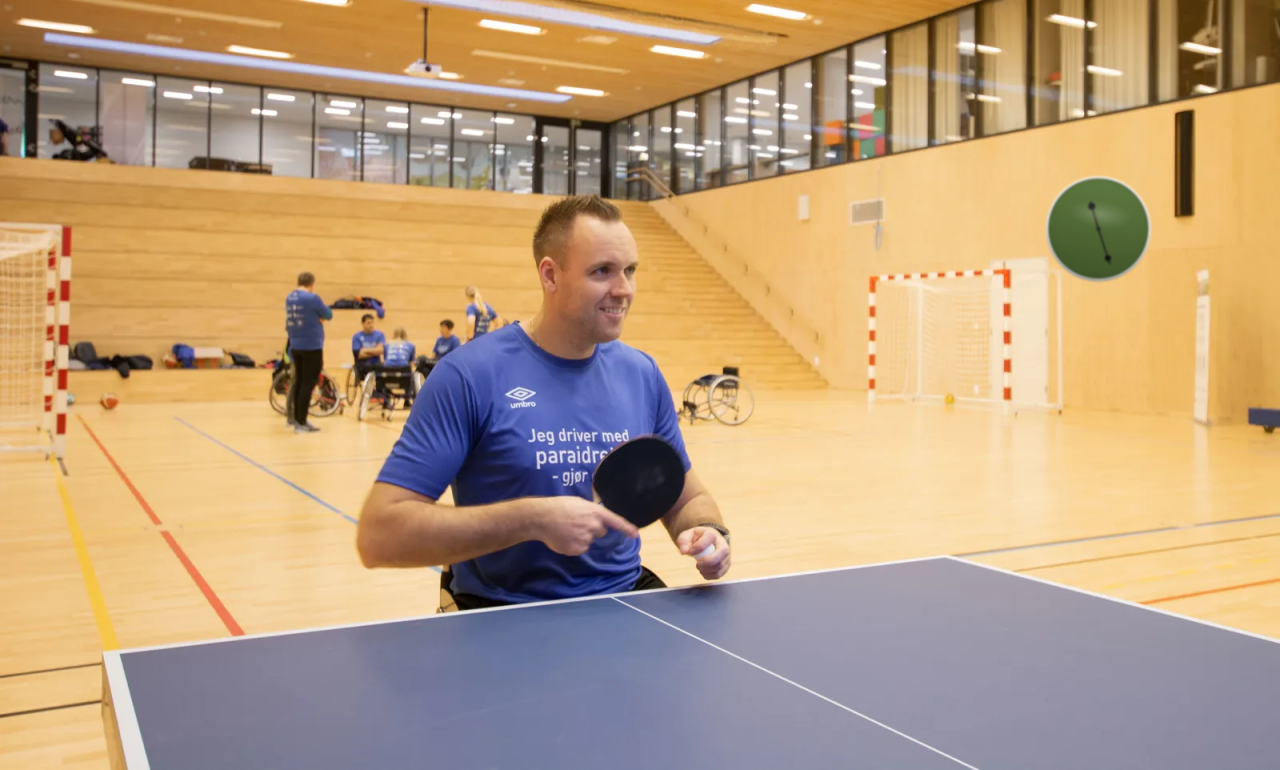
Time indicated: 11:27
